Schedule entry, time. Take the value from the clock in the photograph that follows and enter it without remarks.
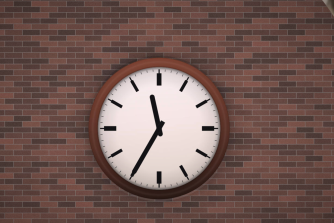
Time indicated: 11:35
